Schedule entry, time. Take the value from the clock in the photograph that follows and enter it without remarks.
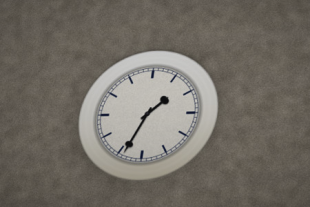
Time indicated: 1:34
